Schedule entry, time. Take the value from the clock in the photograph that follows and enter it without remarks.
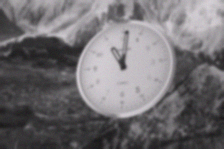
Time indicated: 11:01
